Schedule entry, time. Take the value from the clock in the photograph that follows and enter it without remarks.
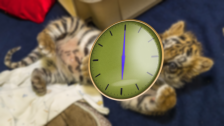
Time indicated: 6:00
